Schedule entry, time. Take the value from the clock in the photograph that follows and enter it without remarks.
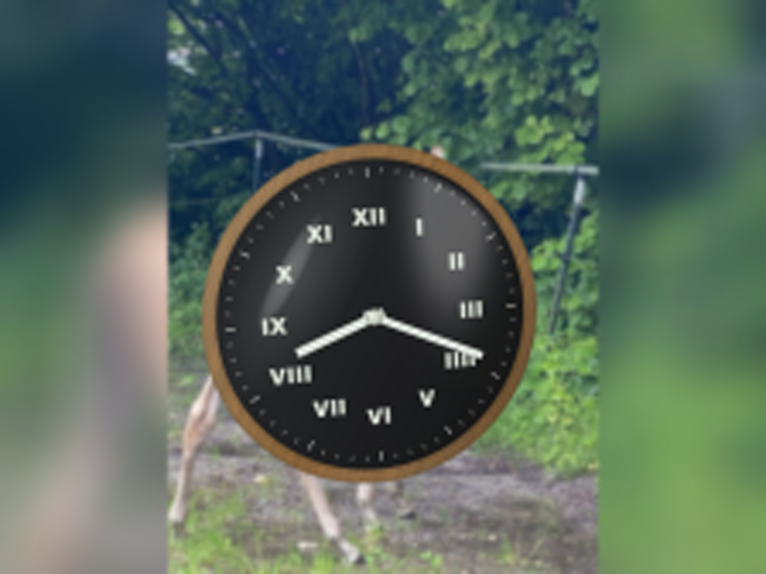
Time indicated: 8:19
